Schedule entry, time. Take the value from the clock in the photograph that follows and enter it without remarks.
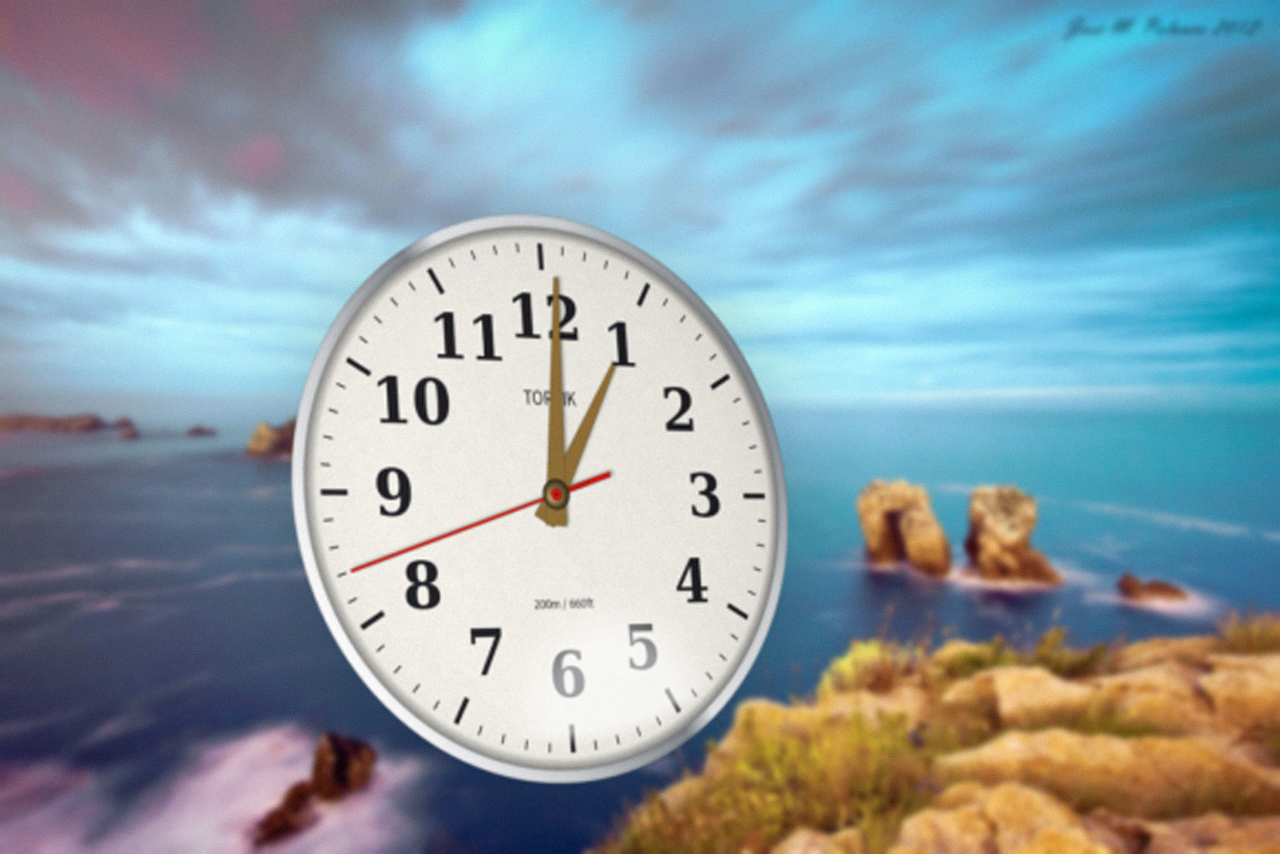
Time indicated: 1:00:42
